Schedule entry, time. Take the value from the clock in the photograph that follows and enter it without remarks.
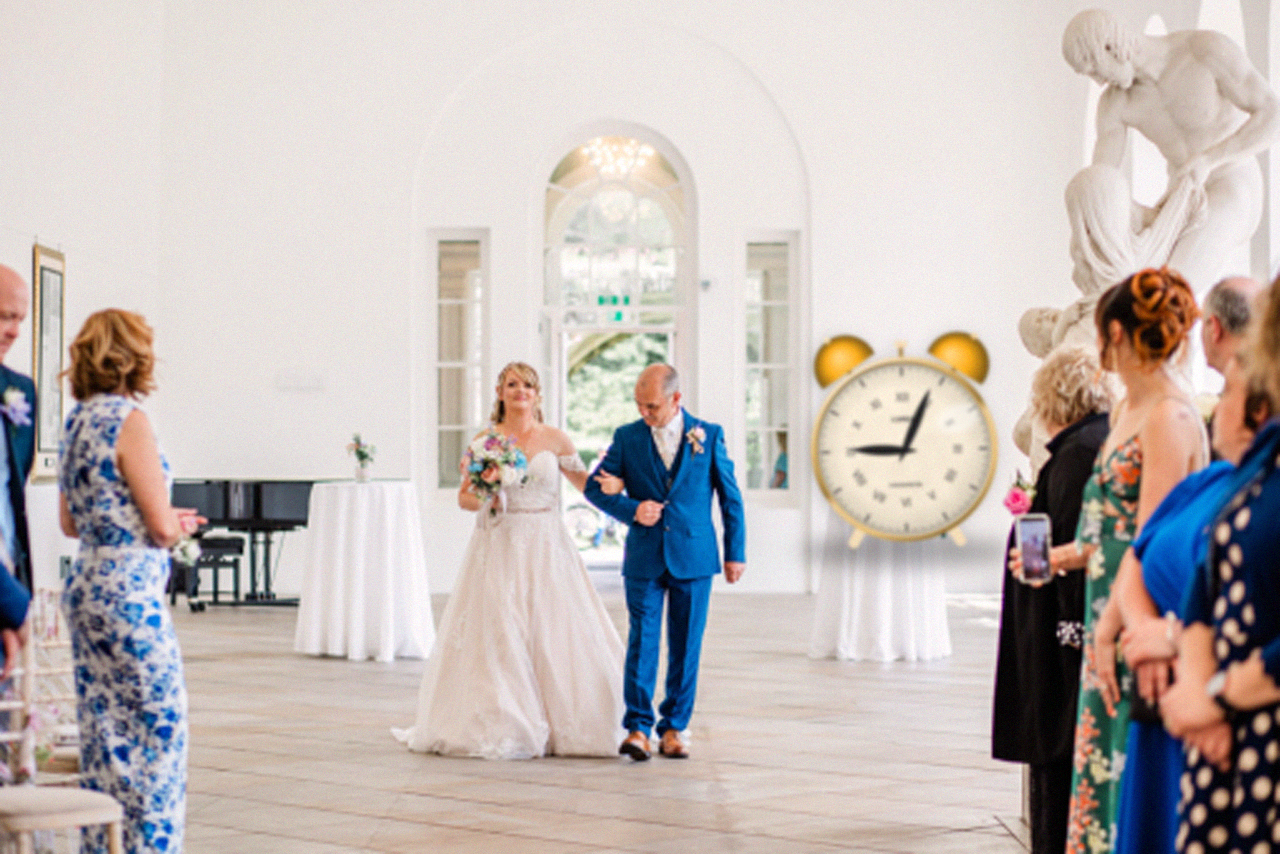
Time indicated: 9:04
